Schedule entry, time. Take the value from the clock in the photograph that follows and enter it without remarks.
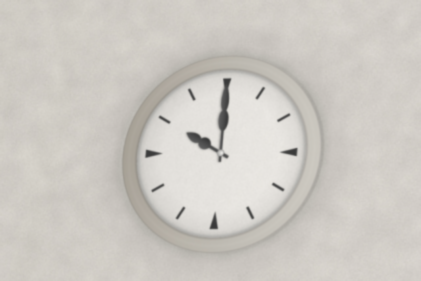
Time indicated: 10:00
